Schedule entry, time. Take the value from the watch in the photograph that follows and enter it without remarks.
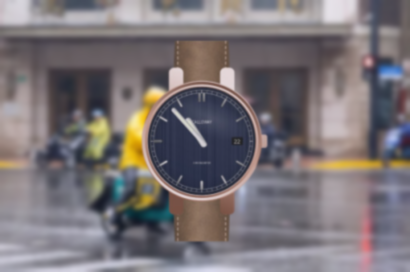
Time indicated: 10:53
